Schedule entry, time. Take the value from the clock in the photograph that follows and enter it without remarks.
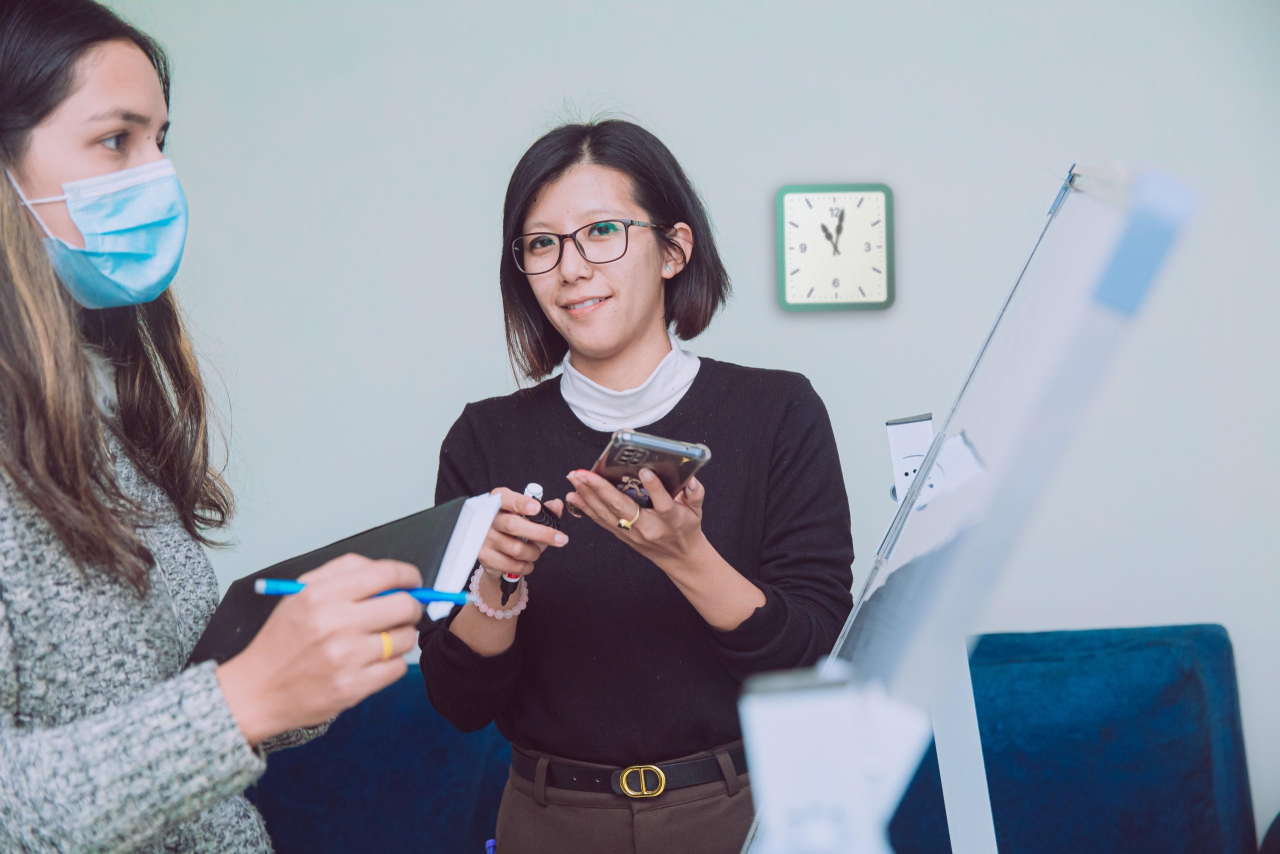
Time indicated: 11:02
